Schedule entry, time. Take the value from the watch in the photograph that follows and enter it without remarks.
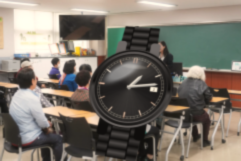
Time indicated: 1:13
